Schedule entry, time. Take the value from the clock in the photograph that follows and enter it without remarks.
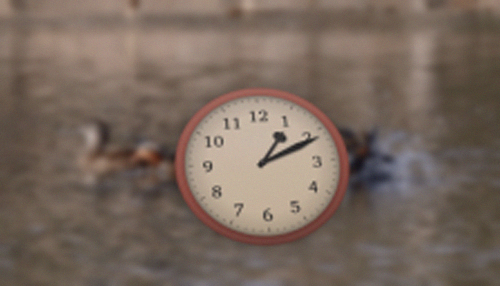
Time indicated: 1:11
